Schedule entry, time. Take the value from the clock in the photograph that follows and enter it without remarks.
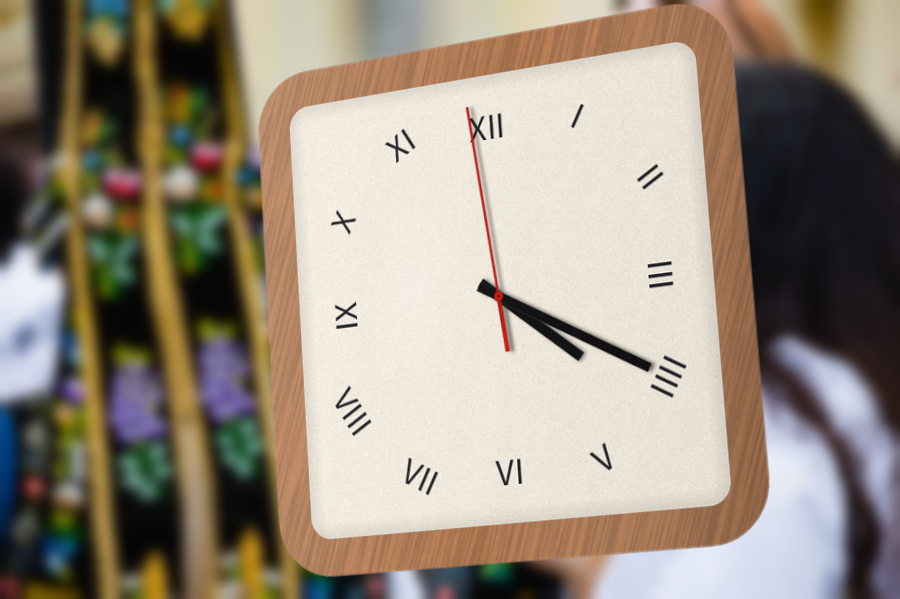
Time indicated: 4:19:59
